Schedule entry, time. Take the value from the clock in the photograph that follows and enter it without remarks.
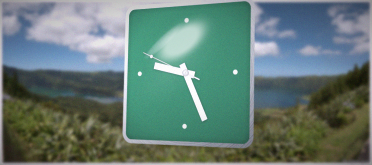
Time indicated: 9:25:49
